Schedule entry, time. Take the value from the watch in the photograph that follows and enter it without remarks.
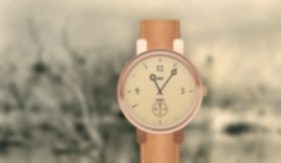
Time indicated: 11:06
